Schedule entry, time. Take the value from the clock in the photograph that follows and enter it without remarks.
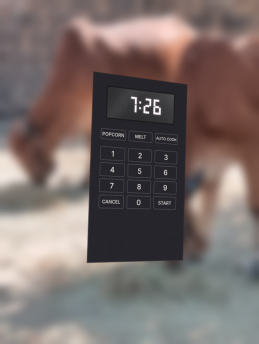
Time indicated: 7:26
